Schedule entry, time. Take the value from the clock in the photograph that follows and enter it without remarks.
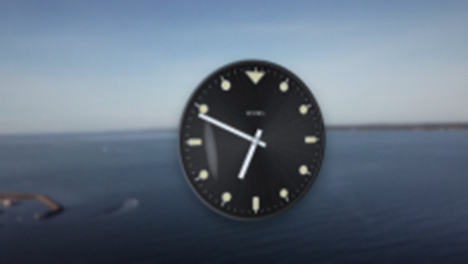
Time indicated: 6:49
